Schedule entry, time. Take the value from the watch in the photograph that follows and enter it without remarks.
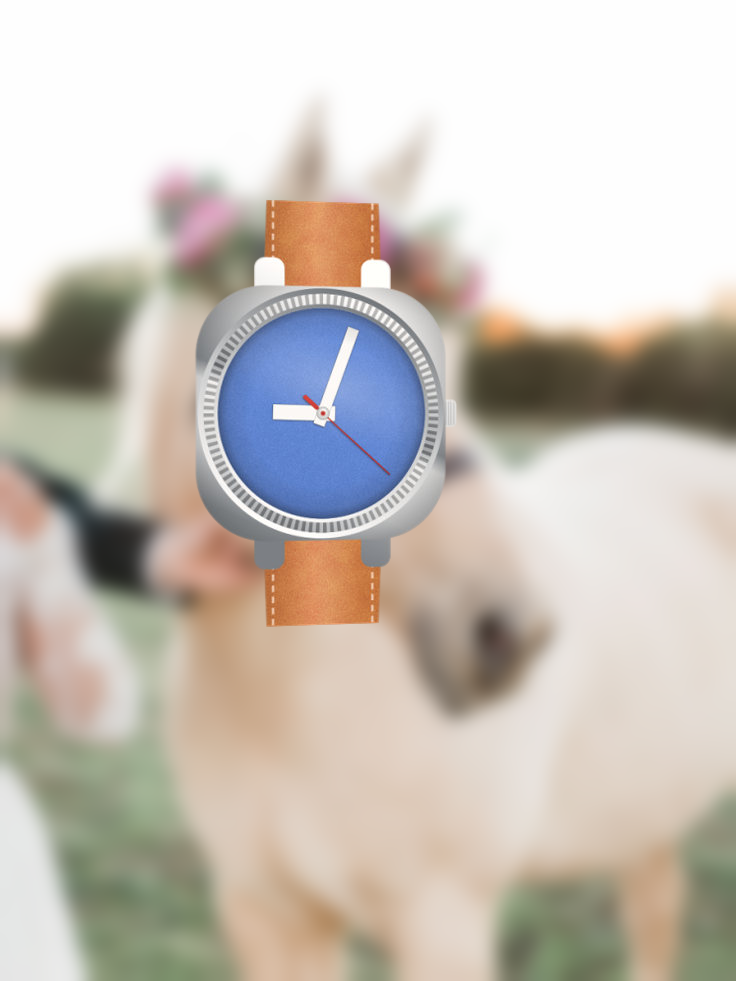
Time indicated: 9:03:22
